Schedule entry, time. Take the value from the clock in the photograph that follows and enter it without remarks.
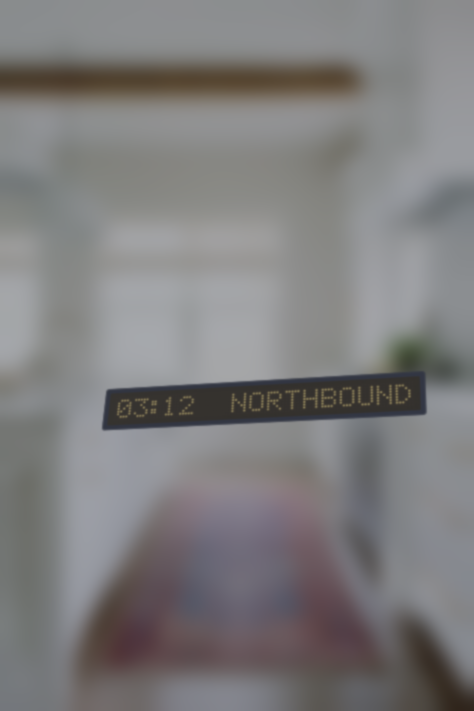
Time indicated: 3:12
